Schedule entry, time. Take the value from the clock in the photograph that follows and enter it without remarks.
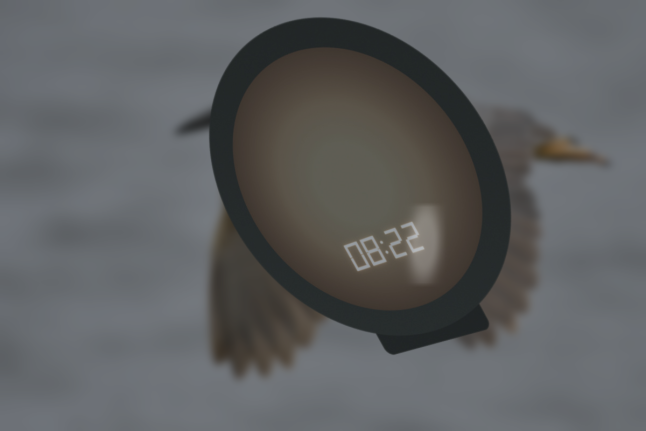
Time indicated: 8:22
